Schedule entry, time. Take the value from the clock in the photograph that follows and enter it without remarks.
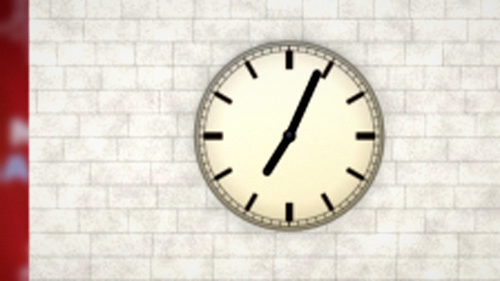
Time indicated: 7:04
